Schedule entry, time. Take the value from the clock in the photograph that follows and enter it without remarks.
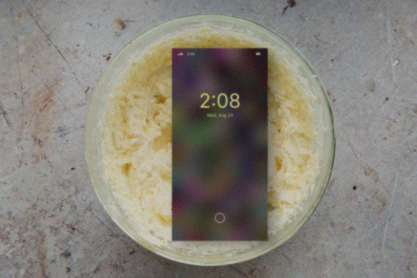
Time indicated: 2:08
